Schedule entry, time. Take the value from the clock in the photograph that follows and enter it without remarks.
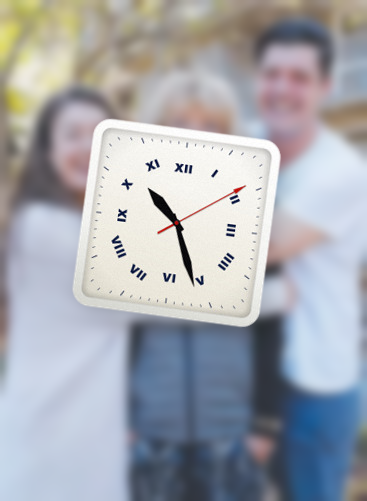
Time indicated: 10:26:09
